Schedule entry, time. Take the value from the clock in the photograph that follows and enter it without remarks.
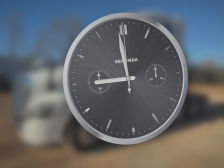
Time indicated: 8:59
